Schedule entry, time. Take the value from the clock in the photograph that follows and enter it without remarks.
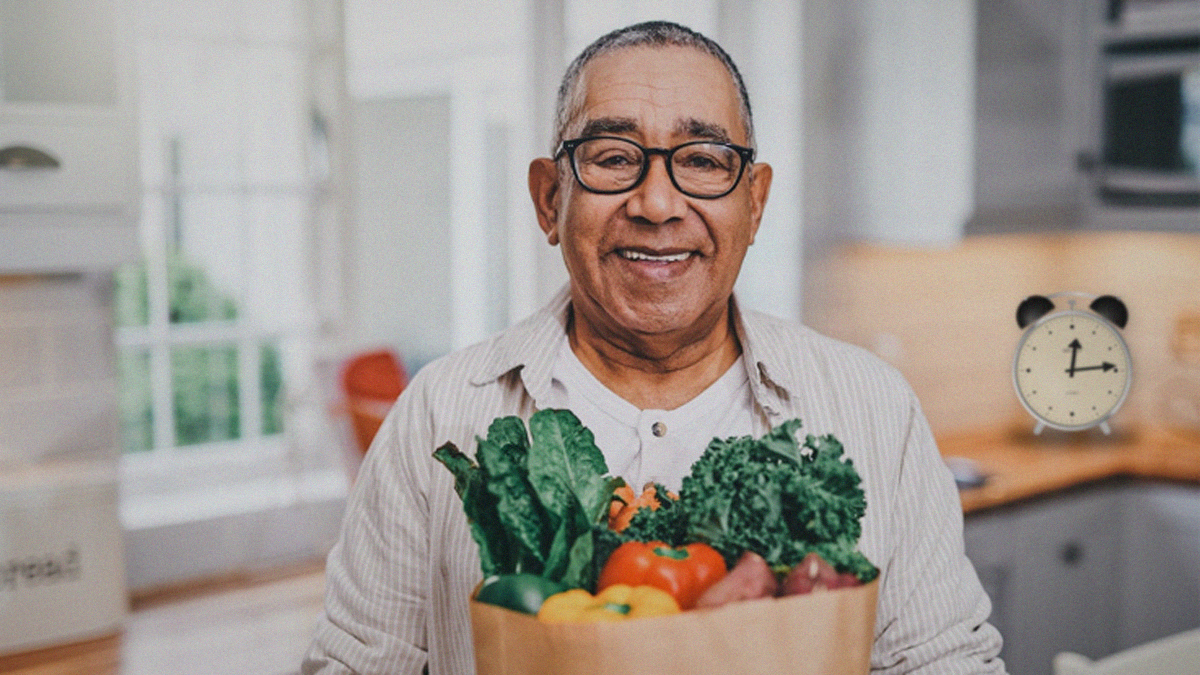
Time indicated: 12:14
